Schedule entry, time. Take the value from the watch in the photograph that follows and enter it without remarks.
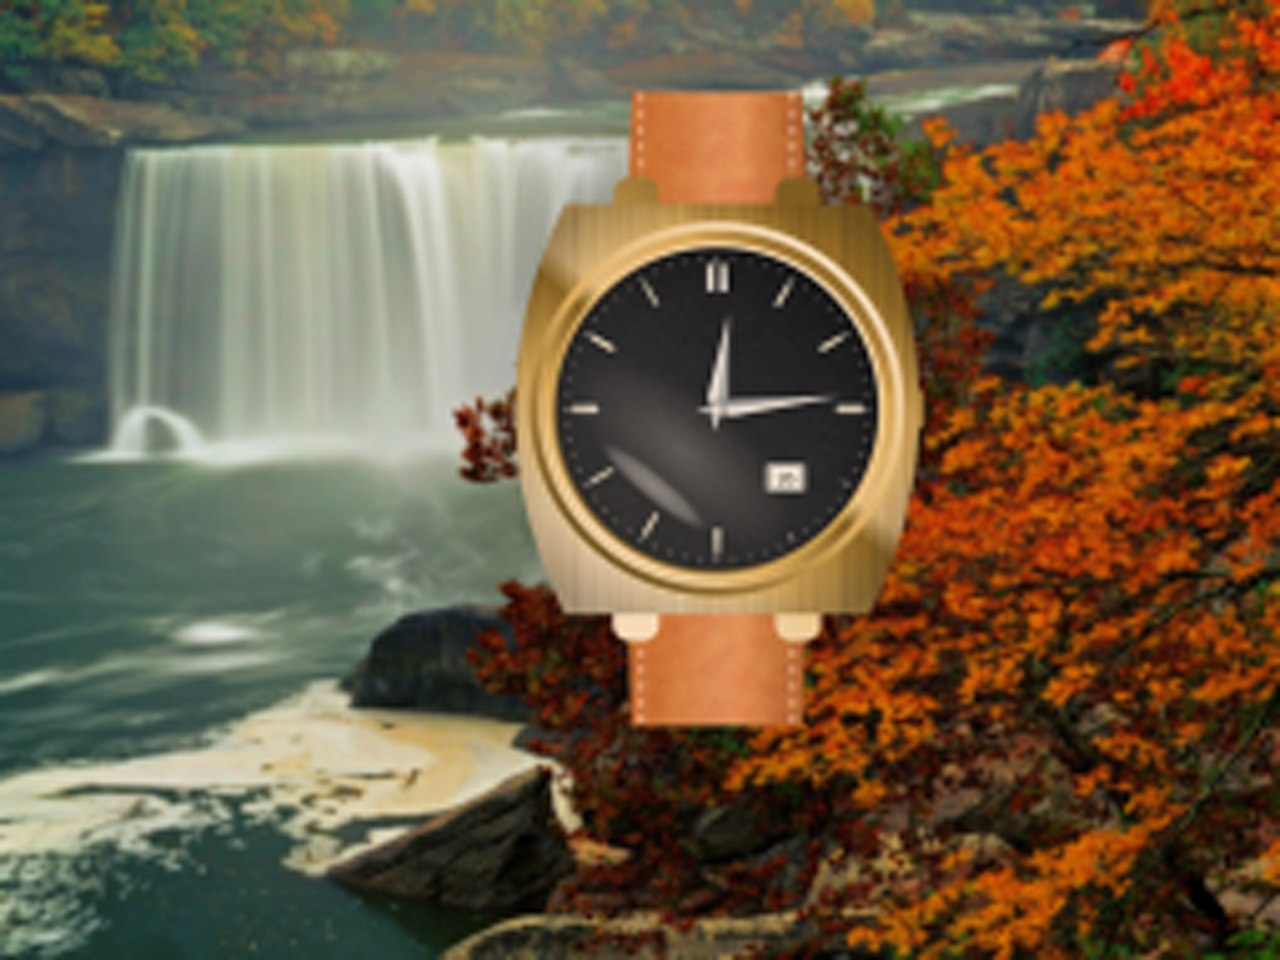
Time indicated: 12:14
